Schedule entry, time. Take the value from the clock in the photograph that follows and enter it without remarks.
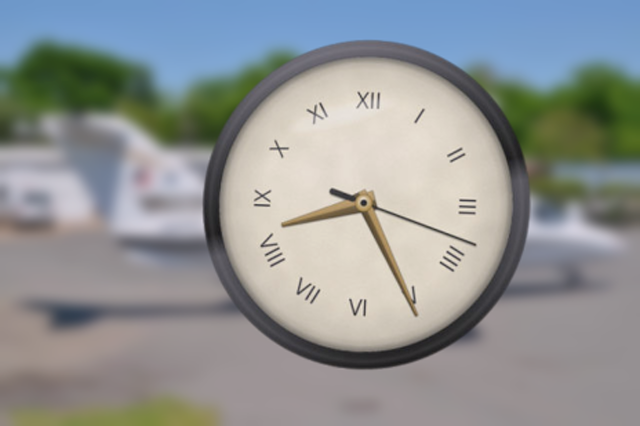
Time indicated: 8:25:18
